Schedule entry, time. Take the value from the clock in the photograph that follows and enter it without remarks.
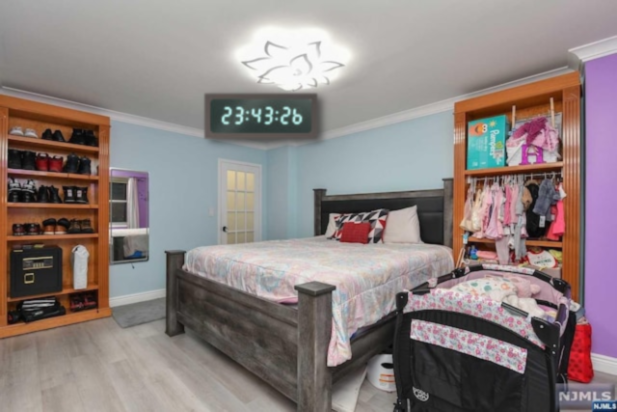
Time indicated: 23:43:26
